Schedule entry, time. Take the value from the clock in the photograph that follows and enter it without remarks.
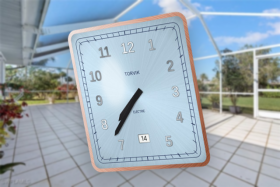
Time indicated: 7:37
